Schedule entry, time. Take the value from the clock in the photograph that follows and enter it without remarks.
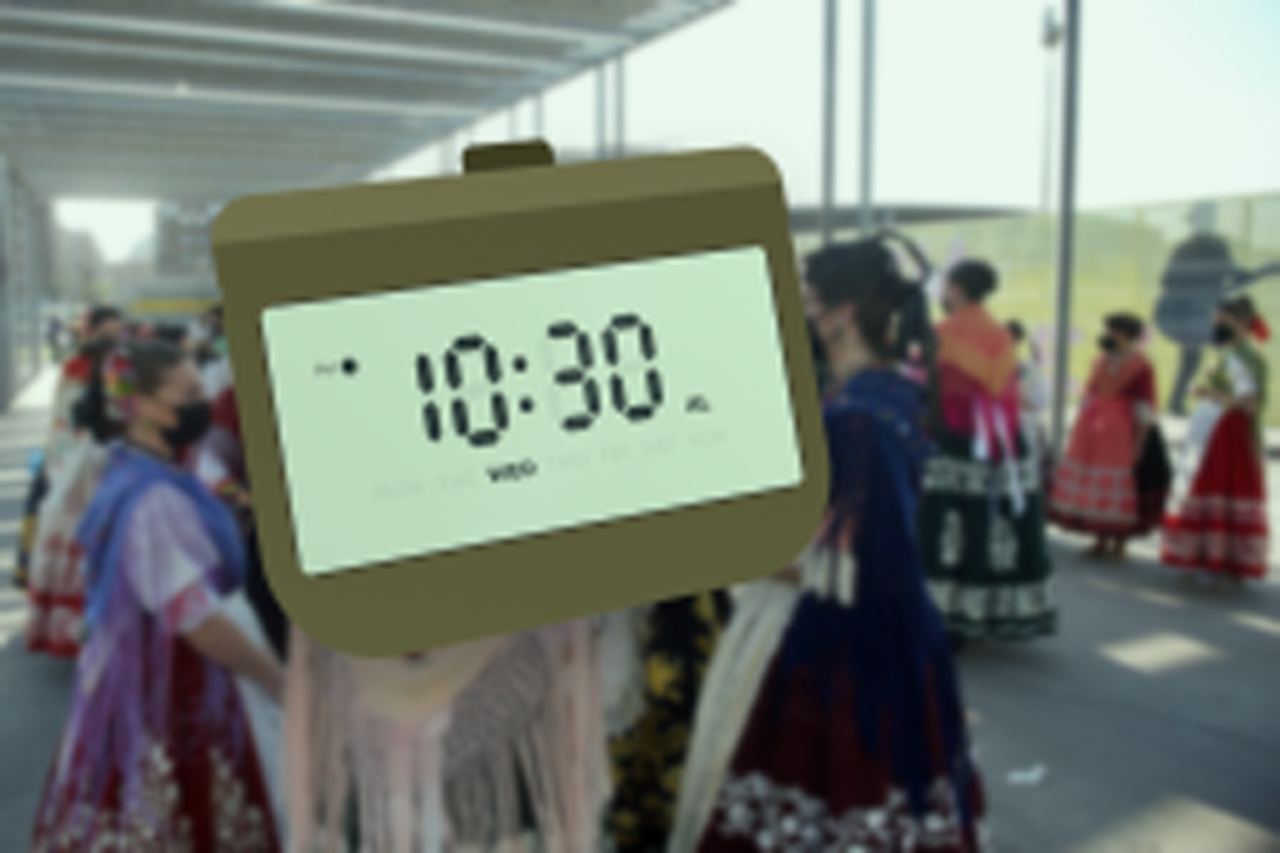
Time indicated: 10:30
